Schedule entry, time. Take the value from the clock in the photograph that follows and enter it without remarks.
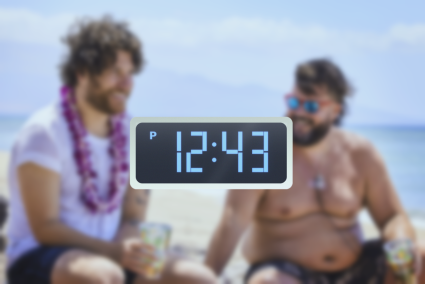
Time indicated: 12:43
